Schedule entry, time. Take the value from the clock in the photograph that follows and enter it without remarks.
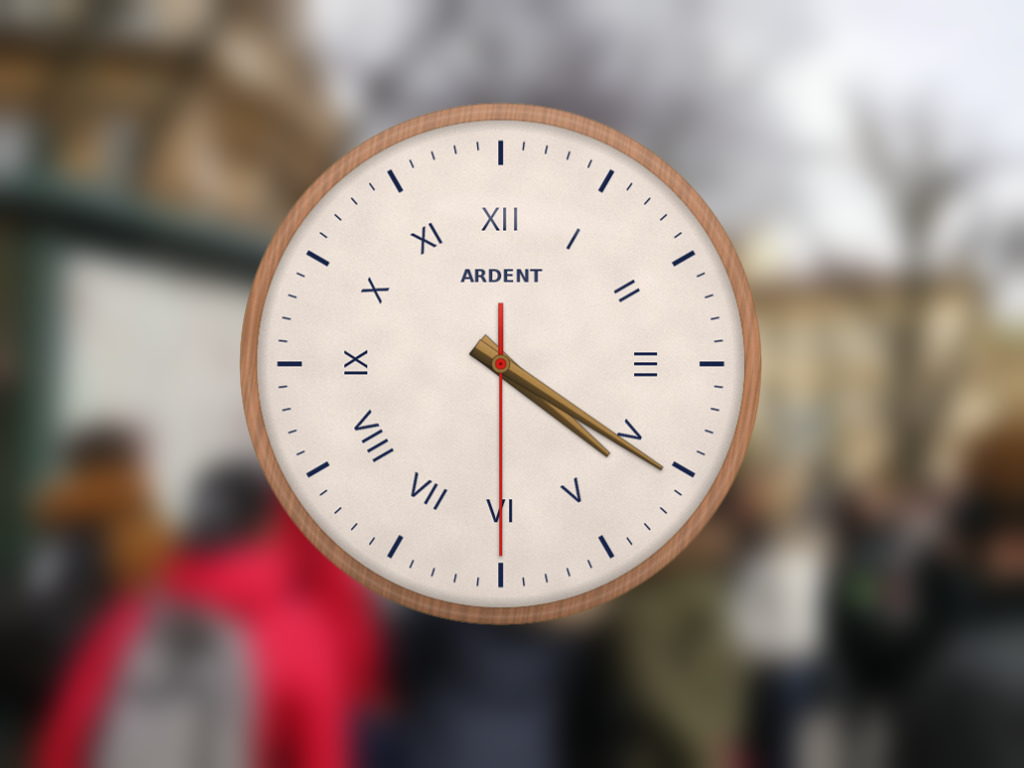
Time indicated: 4:20:30
